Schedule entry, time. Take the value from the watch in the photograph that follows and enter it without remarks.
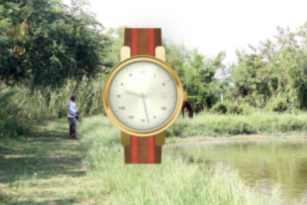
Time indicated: 9:28
